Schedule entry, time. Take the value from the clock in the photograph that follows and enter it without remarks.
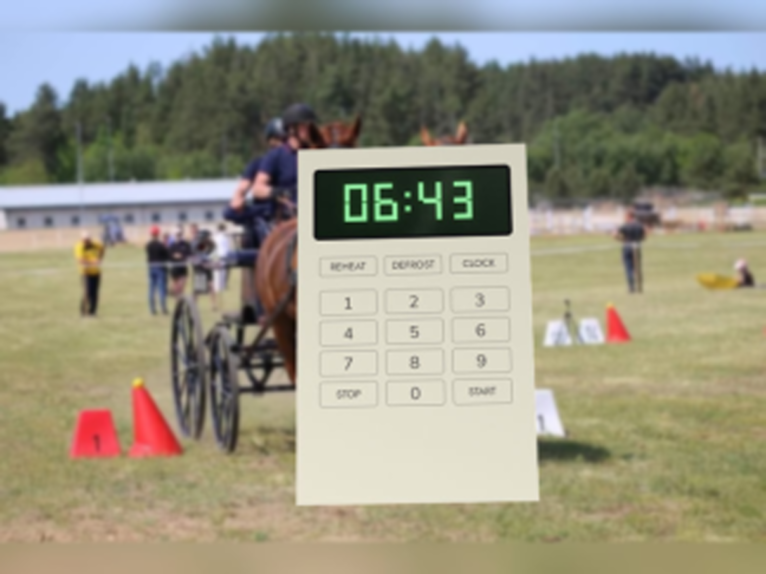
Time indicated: 6:43
